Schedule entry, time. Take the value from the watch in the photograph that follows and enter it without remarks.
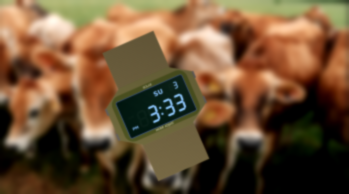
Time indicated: 3:33
